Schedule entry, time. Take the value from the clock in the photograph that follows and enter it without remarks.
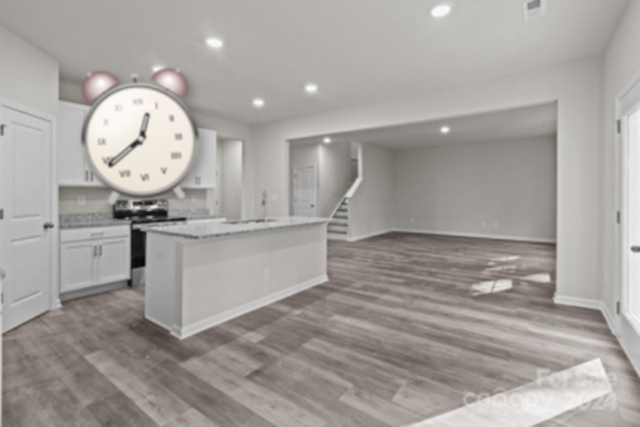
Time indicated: 12:39
